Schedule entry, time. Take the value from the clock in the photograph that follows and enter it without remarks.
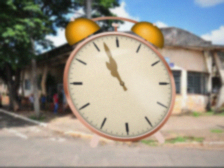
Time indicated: 10:57
